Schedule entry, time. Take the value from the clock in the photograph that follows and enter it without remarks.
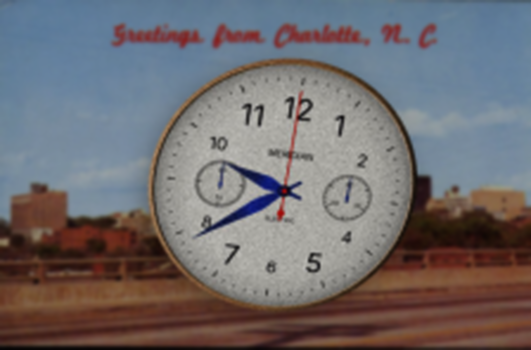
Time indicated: 9:39
